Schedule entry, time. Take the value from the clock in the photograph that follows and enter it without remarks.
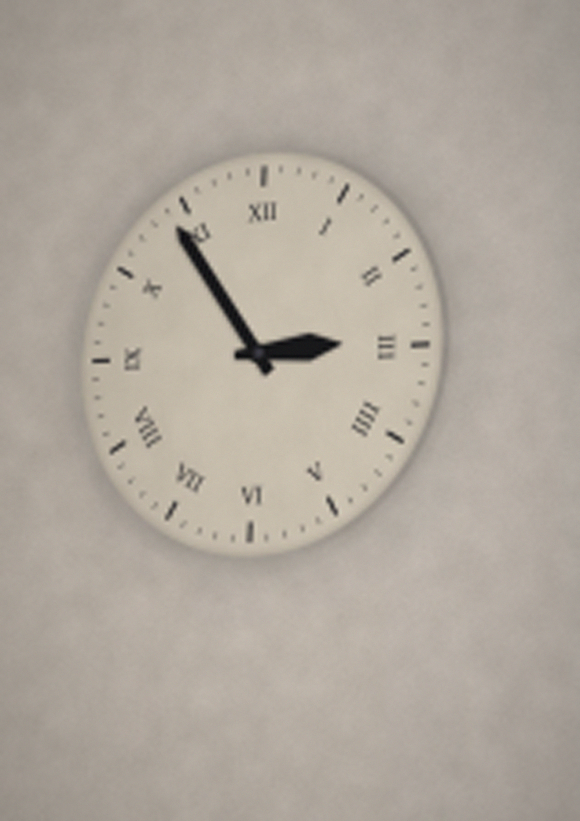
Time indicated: 2:54
